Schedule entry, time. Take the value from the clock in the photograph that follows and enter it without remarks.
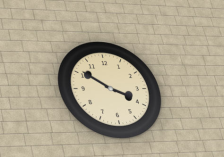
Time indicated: 3:51
